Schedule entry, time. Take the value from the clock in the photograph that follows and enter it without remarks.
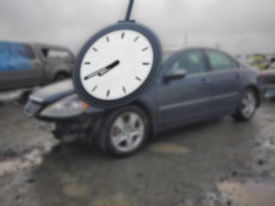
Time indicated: 7:40
